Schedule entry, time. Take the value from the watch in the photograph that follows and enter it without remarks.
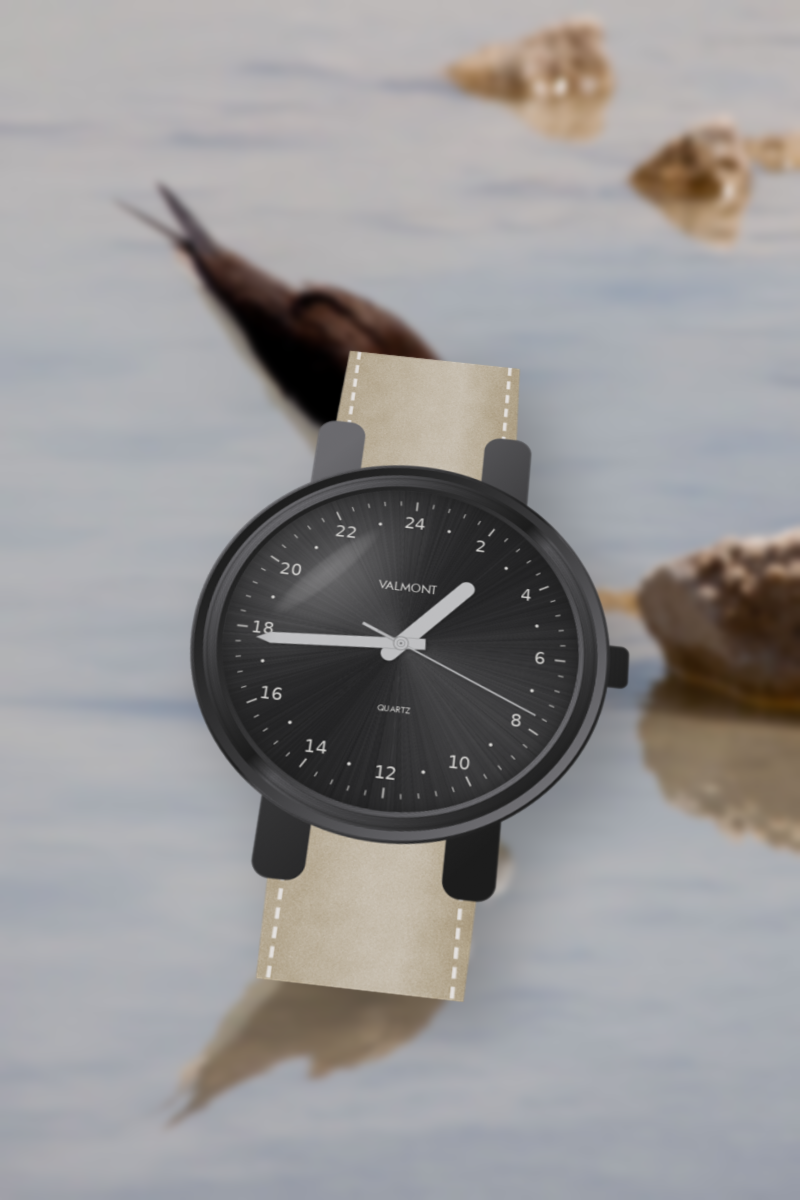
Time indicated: 2:44:19
